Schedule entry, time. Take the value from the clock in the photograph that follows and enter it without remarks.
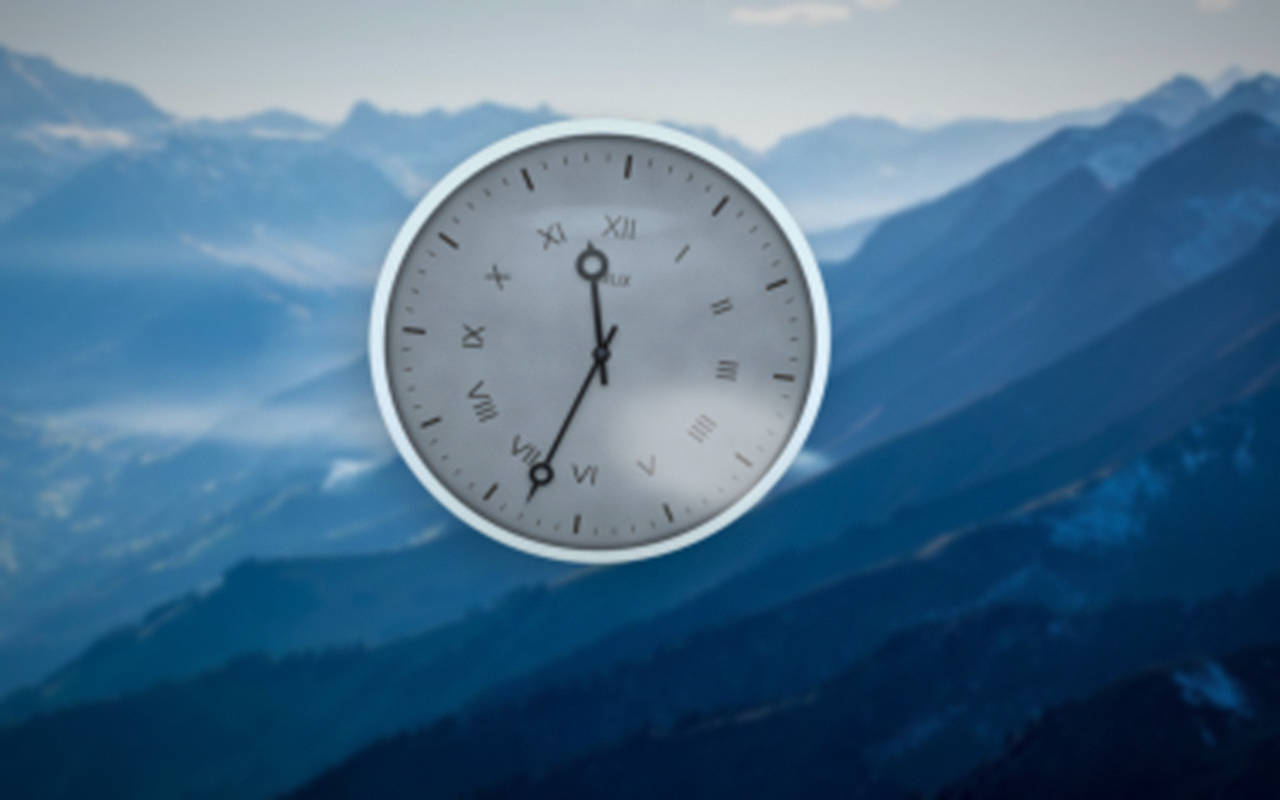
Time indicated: 11:33
